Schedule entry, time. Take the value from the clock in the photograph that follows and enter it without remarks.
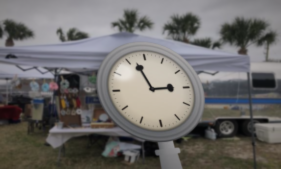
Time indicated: 2:57
